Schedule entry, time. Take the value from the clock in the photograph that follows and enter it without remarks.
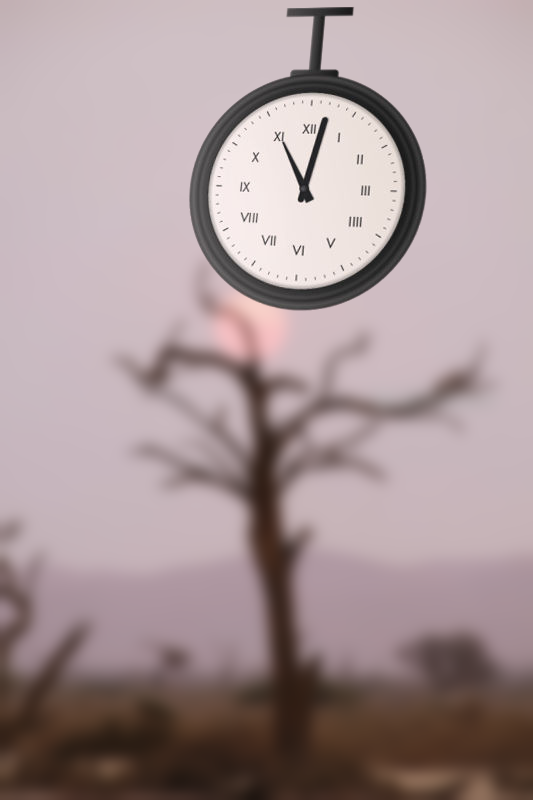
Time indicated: 11:02
